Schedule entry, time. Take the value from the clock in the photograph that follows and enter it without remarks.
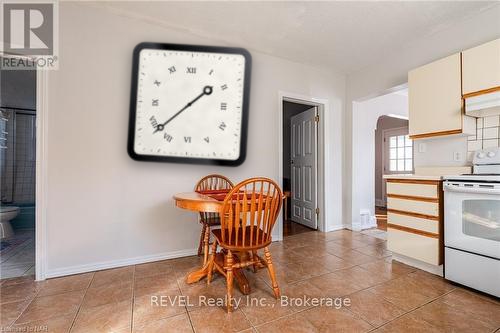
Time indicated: 1:38
